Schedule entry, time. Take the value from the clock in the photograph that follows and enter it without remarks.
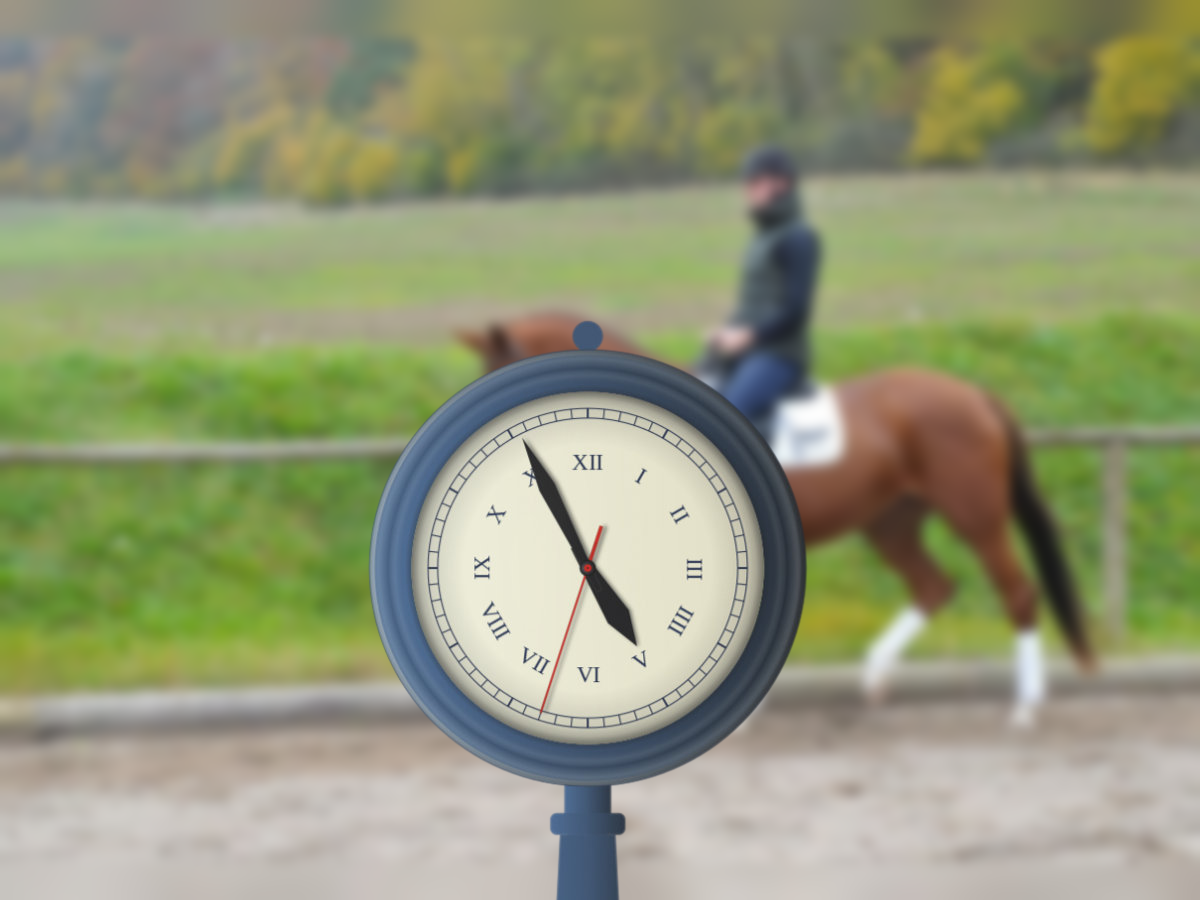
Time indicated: 4:55:33
